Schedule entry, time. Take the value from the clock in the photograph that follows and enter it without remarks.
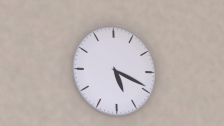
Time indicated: 5:19
